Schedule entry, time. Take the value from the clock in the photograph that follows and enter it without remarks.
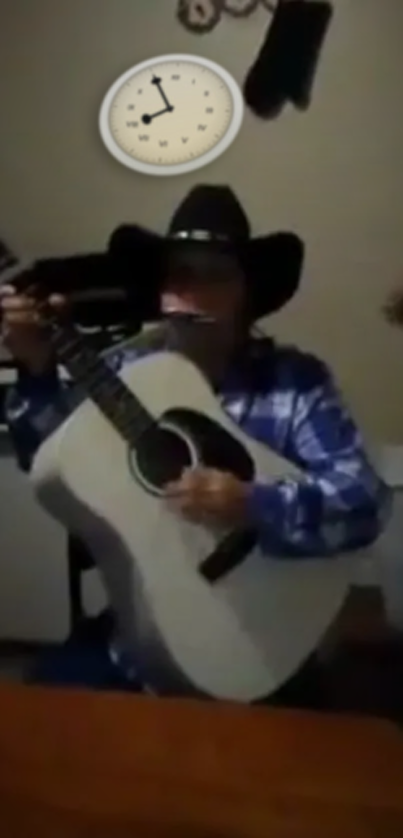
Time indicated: 7:55
